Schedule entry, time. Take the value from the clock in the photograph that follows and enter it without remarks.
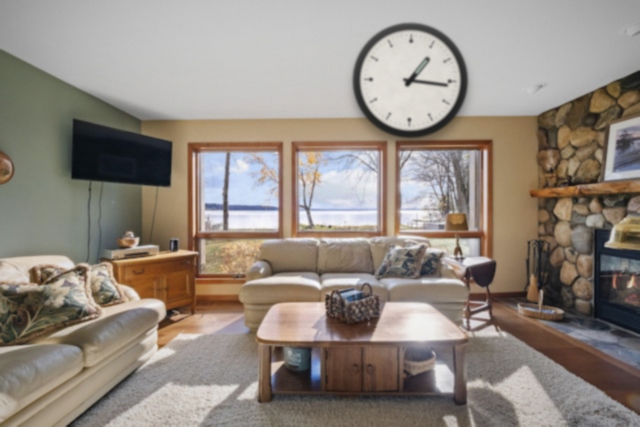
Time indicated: 1:16
